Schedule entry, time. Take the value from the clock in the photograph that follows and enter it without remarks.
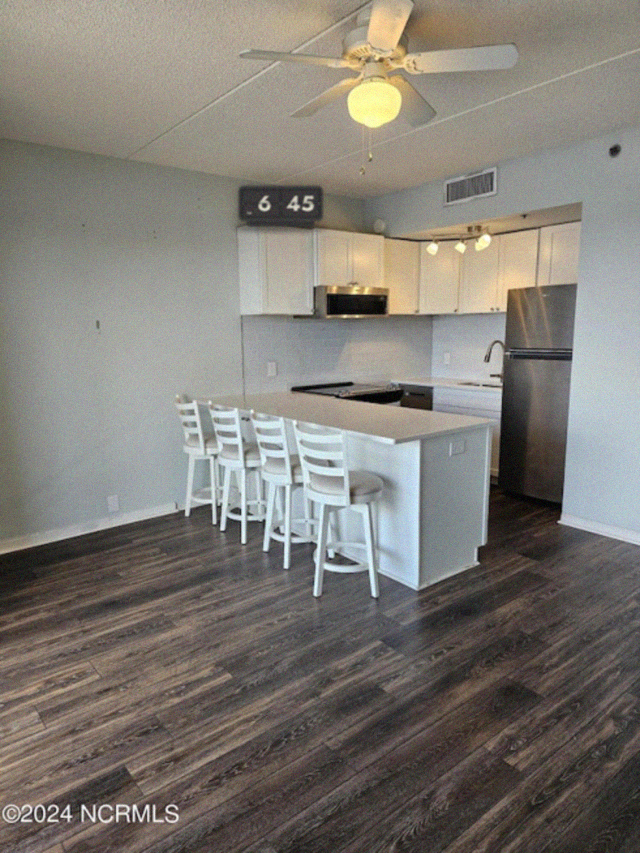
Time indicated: 6:45
